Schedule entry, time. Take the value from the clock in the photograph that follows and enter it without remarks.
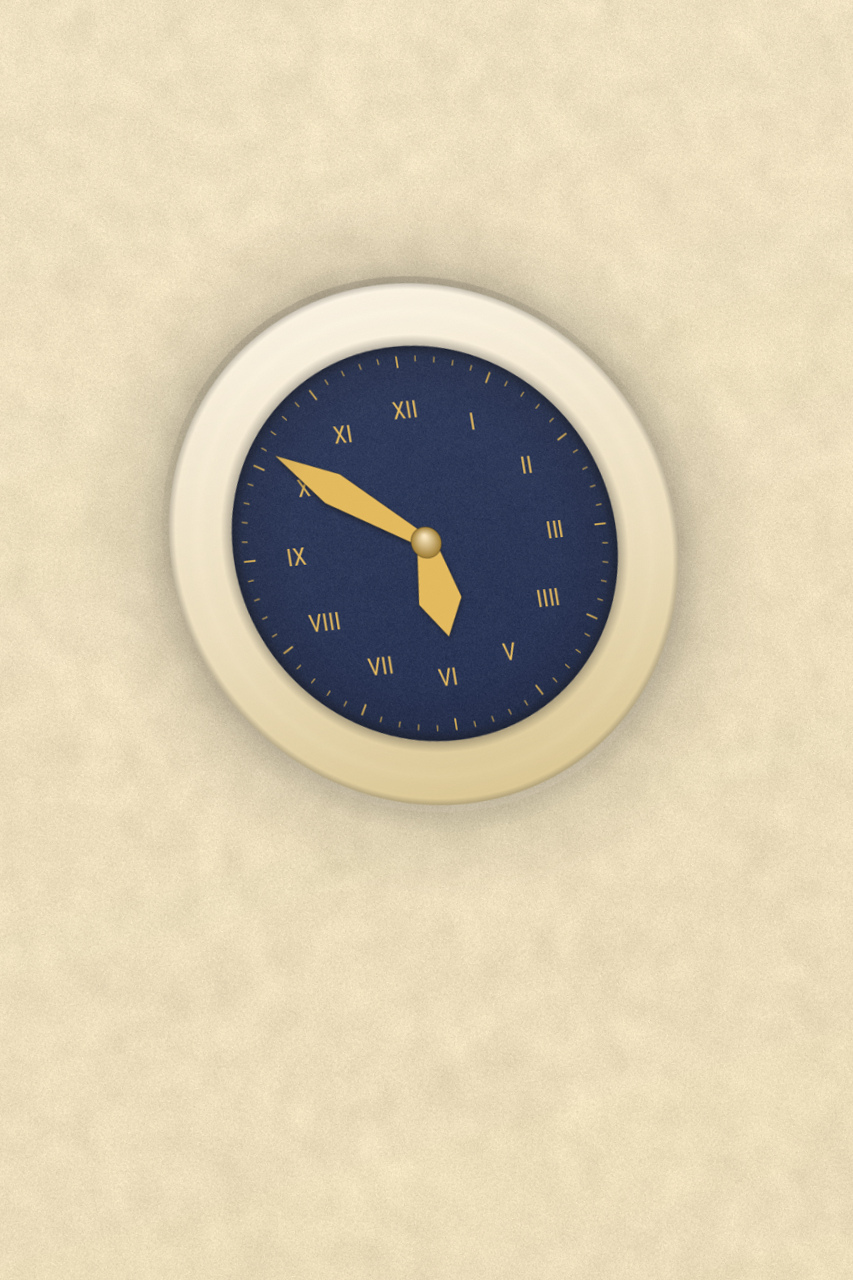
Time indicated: 5:51
